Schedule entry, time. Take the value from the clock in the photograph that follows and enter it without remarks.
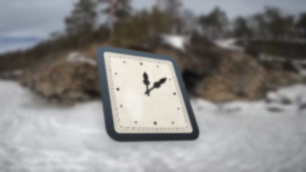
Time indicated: 12:09
